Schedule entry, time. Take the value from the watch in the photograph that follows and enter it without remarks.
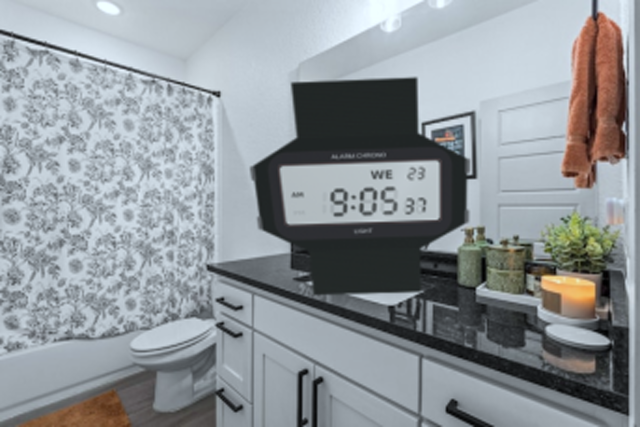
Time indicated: 9:05:37
